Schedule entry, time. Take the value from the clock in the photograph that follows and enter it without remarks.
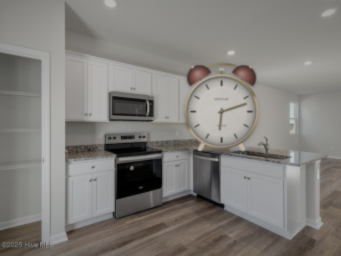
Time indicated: 6:12
